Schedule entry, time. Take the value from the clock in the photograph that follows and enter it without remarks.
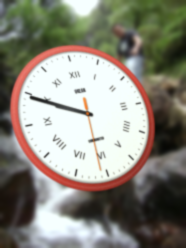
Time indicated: 9:49:31
